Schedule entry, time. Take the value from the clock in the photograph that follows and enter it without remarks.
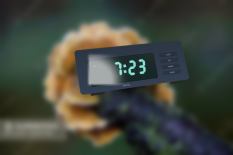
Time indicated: 7:23
